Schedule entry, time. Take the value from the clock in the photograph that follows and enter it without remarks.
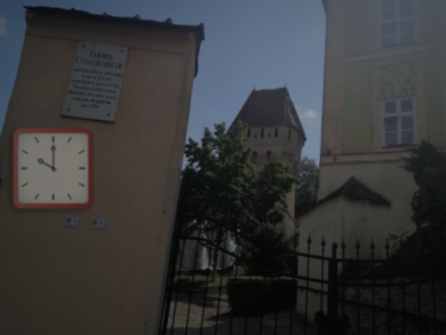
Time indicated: 10:00
